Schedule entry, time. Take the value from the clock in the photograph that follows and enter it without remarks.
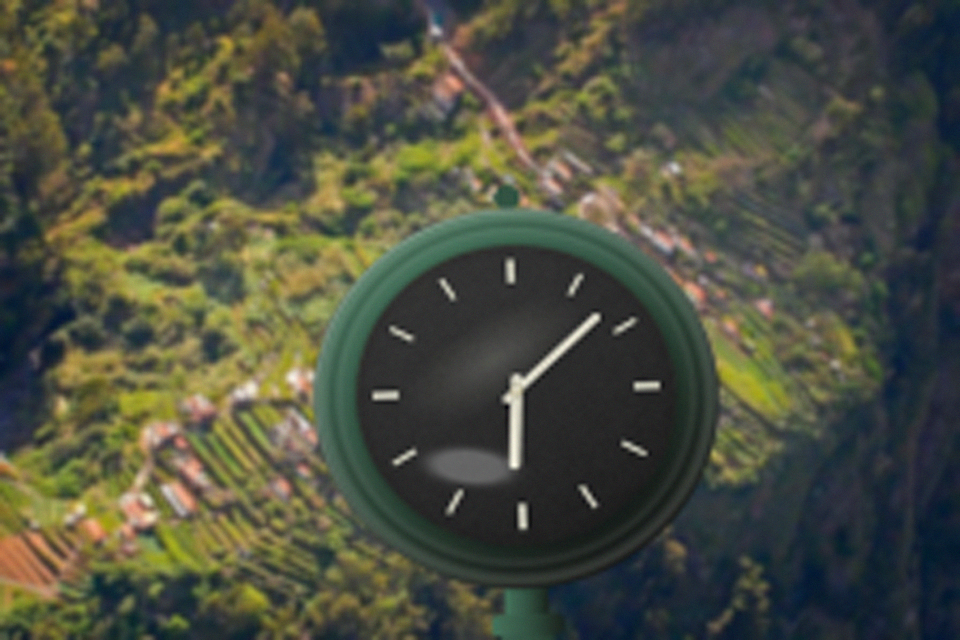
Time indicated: 6:08
